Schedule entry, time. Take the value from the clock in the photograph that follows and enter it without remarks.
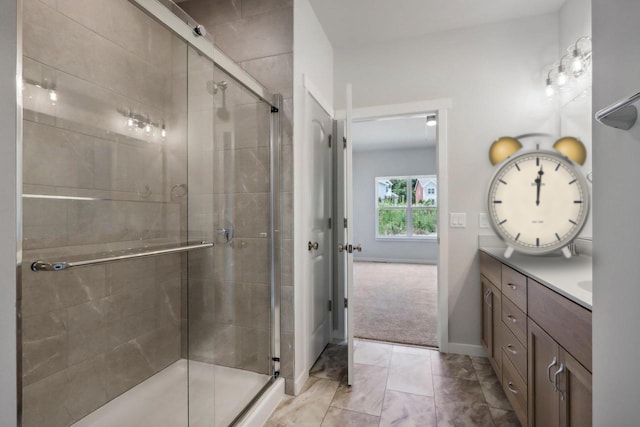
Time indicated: 12:01
